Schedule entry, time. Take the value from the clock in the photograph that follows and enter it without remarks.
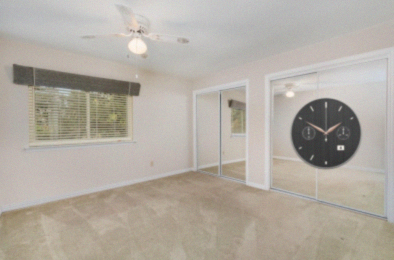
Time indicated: 1:50
